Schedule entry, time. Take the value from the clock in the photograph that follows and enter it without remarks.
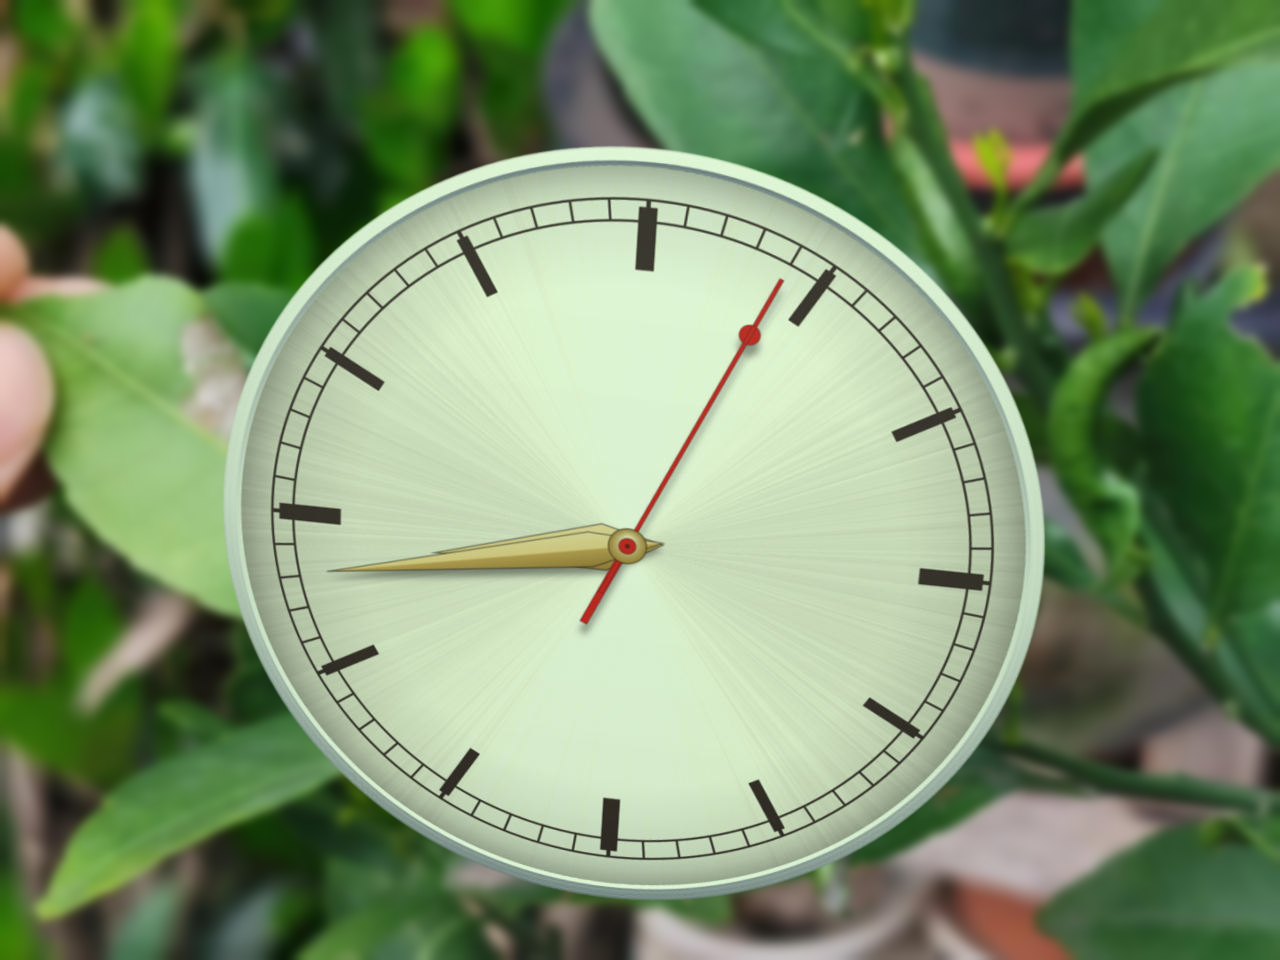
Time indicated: 8:43:04
